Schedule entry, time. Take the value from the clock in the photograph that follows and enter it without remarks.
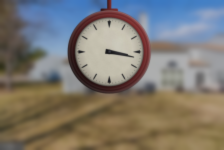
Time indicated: 3:17
